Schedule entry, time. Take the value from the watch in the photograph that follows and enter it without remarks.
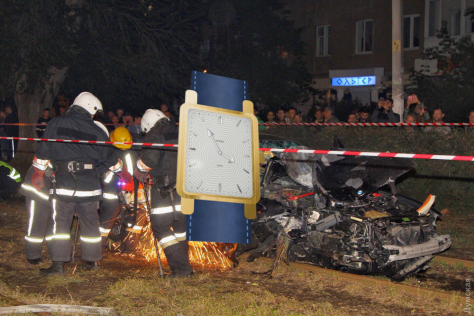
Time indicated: 3:55
